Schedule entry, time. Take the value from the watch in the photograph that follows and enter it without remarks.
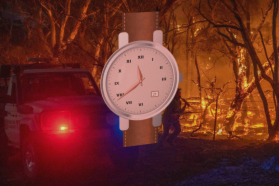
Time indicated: 11:39
